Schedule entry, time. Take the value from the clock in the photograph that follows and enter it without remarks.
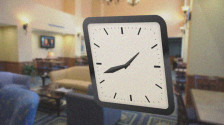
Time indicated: 1:42
